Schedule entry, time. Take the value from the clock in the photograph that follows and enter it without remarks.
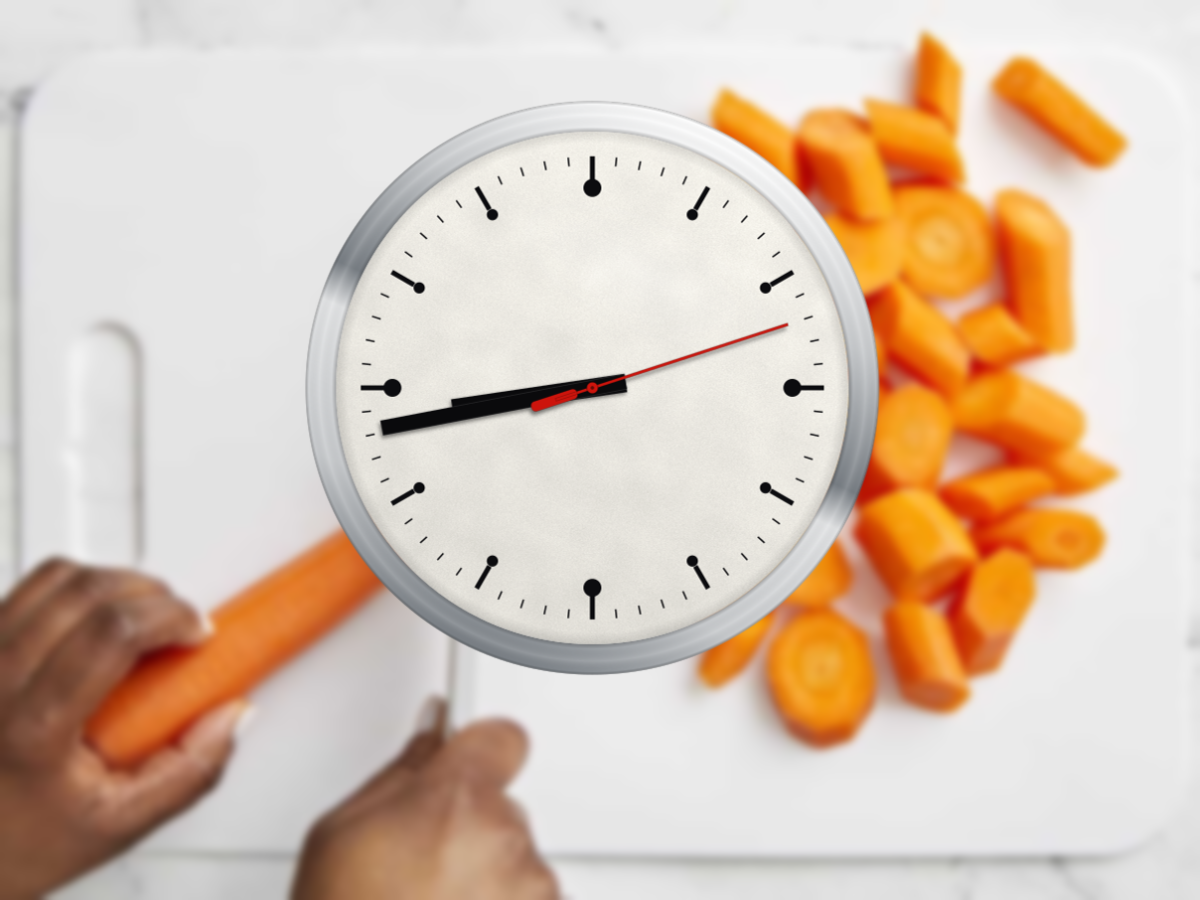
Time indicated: 8:43:12
